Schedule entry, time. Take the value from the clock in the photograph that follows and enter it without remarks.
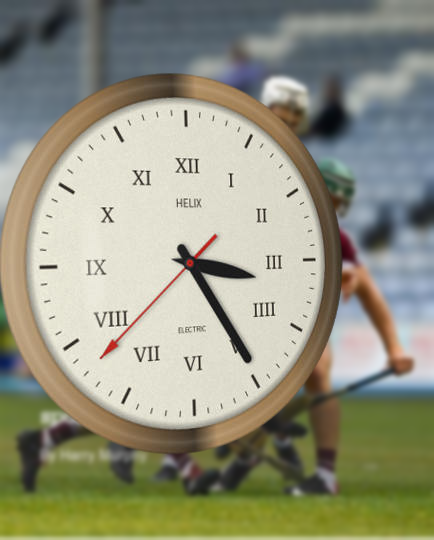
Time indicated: 3:24:38
